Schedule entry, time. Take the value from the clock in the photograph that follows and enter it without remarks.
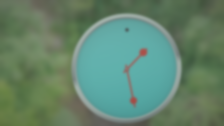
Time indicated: 1:28
